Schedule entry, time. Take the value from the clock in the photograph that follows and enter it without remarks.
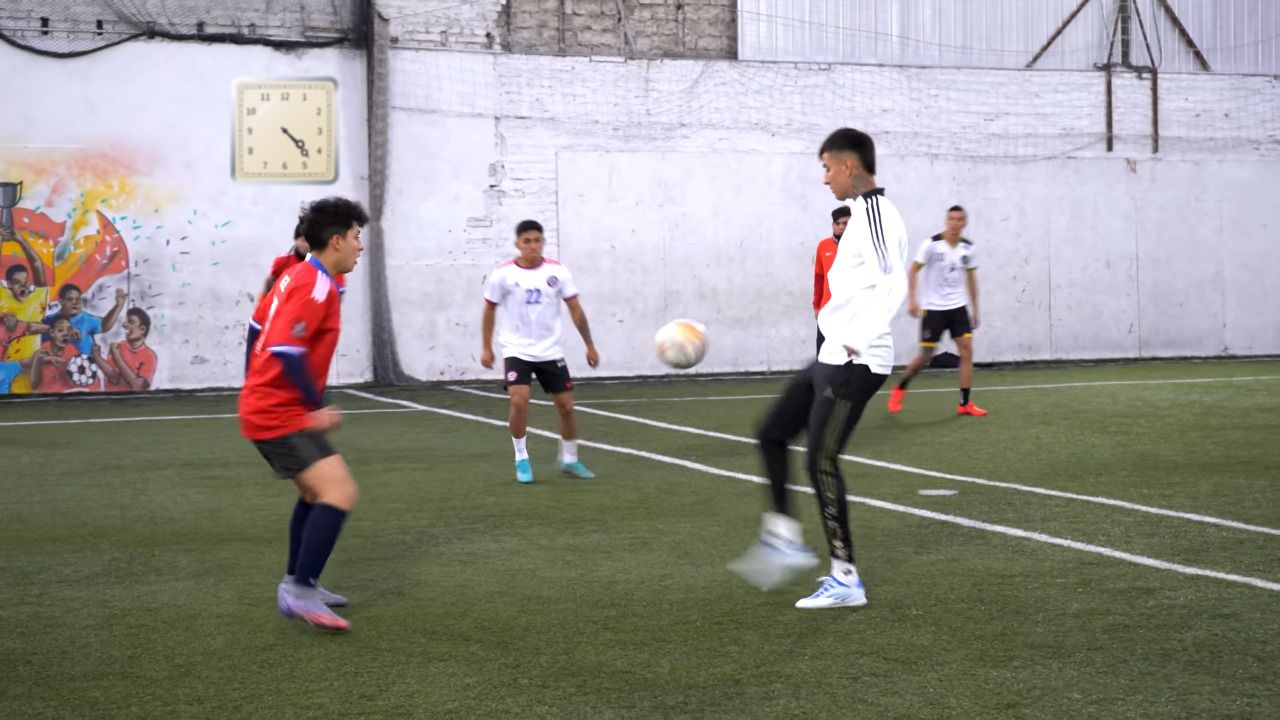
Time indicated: 4:23
